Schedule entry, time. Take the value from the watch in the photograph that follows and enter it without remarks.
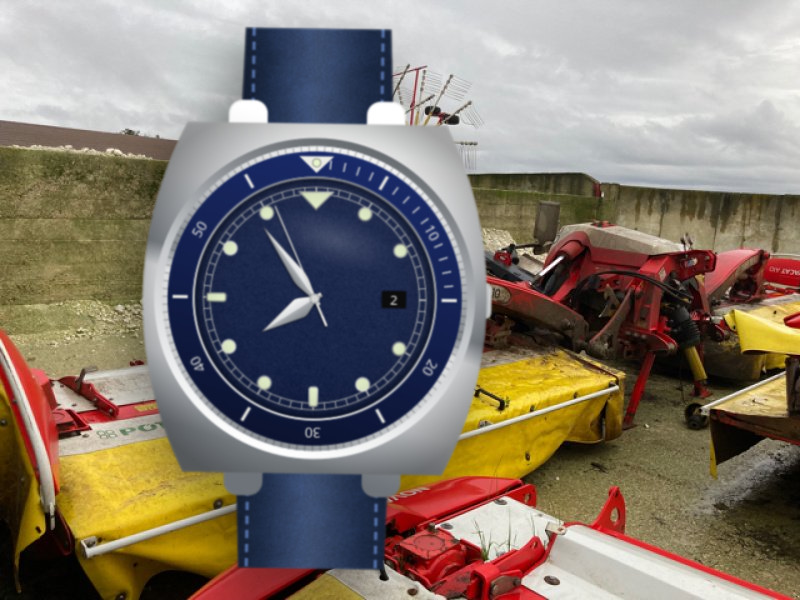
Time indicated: 7:53:56
